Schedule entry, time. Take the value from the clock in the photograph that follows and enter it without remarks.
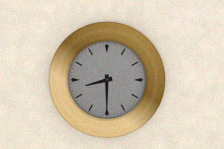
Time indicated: 8:30
